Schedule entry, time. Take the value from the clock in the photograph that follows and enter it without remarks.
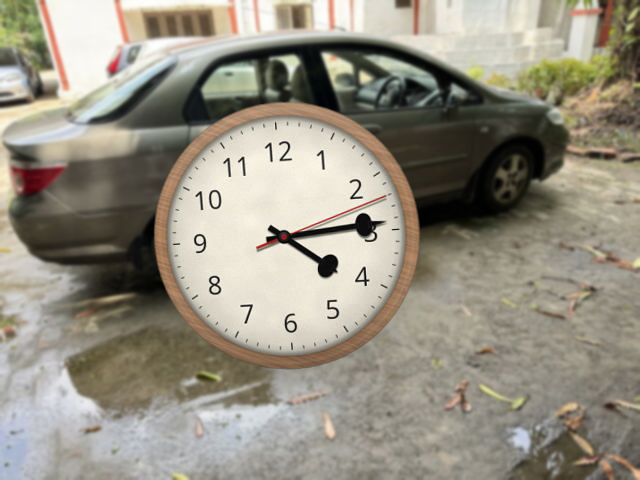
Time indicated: 4:14:12
